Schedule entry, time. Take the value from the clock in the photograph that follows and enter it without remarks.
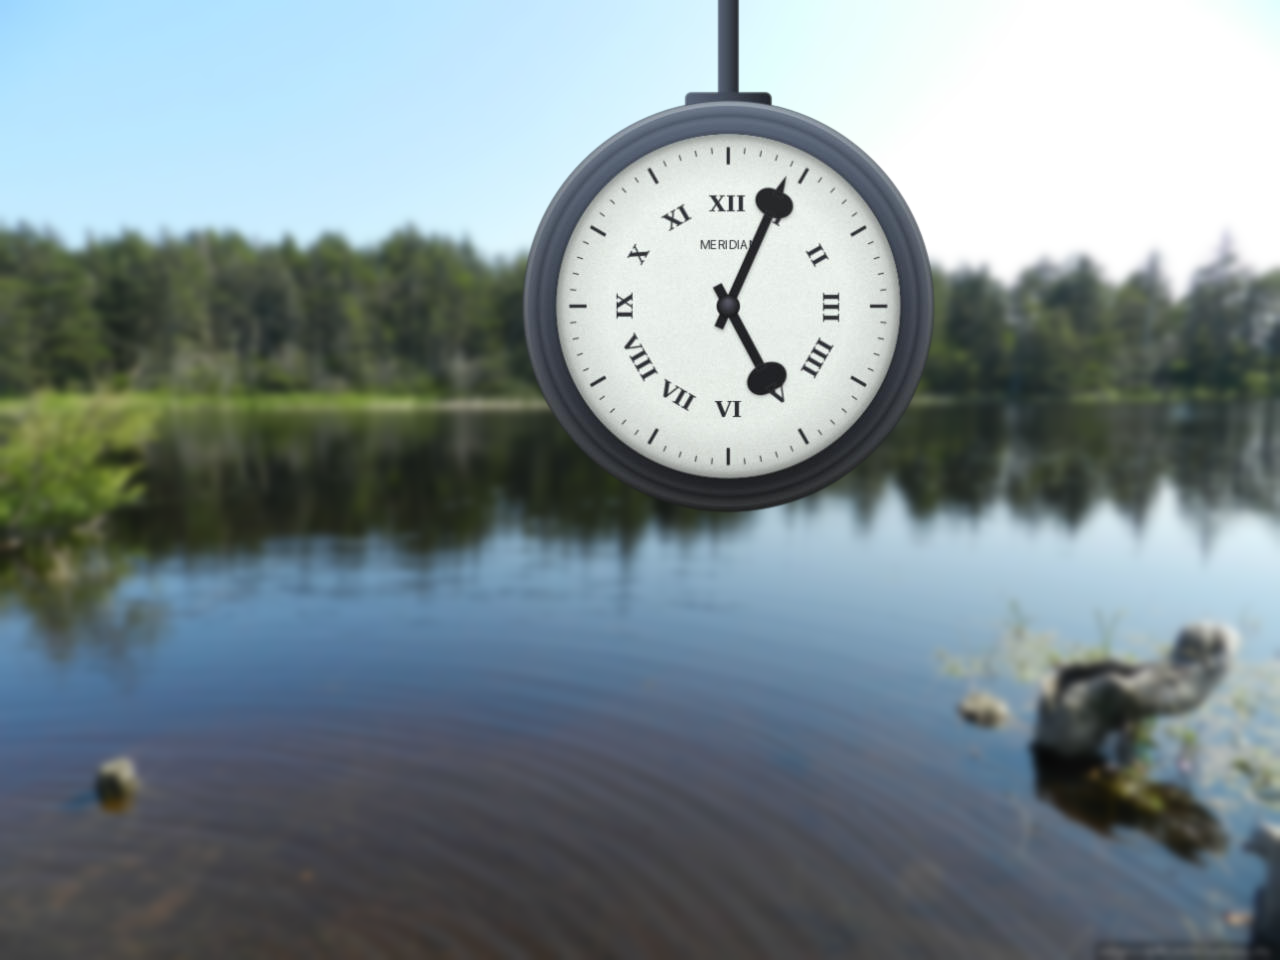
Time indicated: 5:04
